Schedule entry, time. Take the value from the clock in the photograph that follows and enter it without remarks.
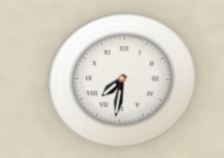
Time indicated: 7:31
